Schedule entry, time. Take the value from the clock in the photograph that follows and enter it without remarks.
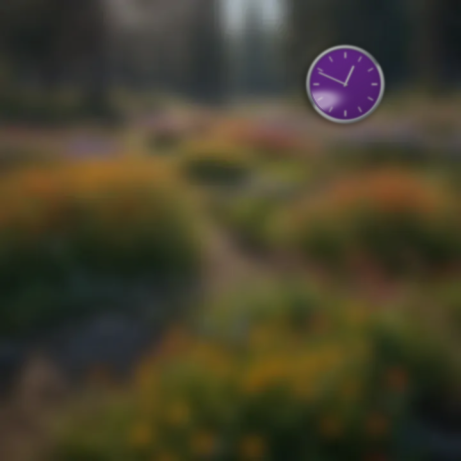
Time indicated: 12:49
